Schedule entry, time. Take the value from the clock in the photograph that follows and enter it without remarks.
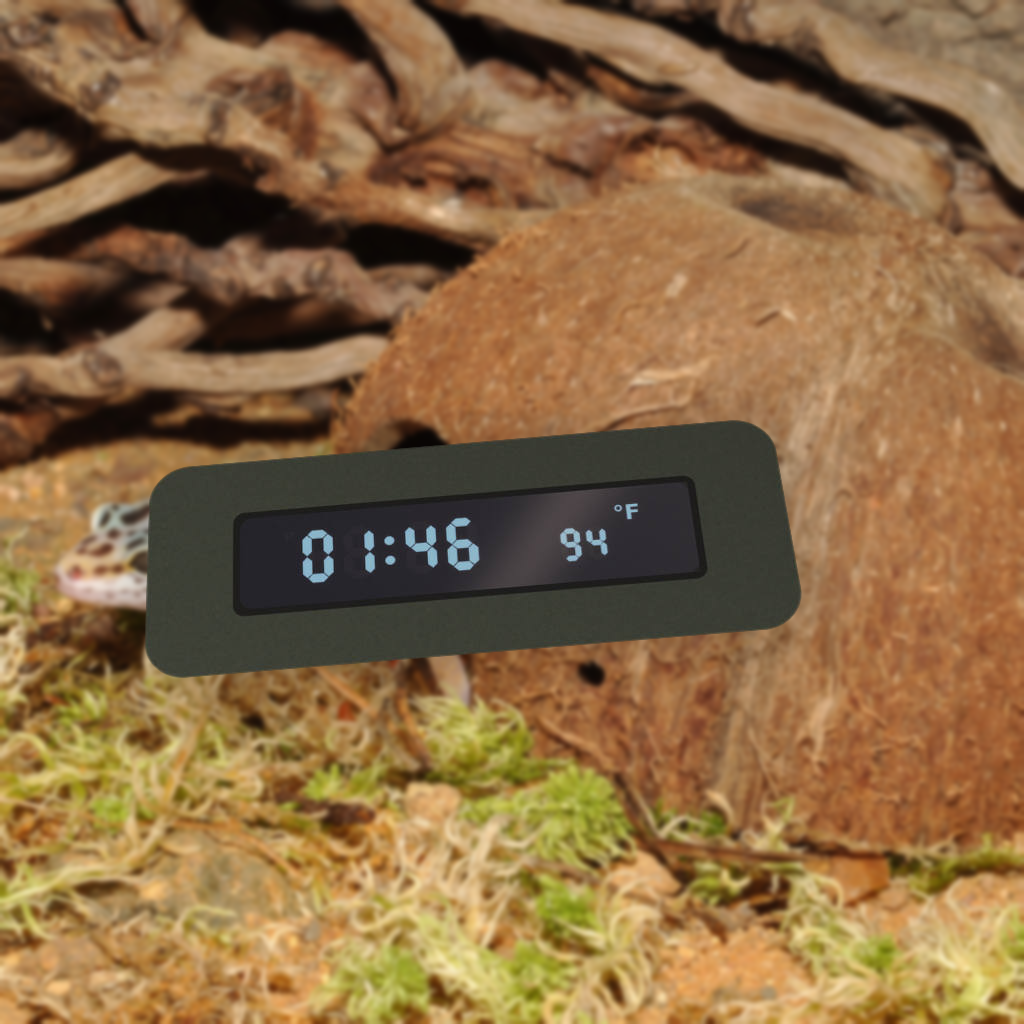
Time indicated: 1:46
